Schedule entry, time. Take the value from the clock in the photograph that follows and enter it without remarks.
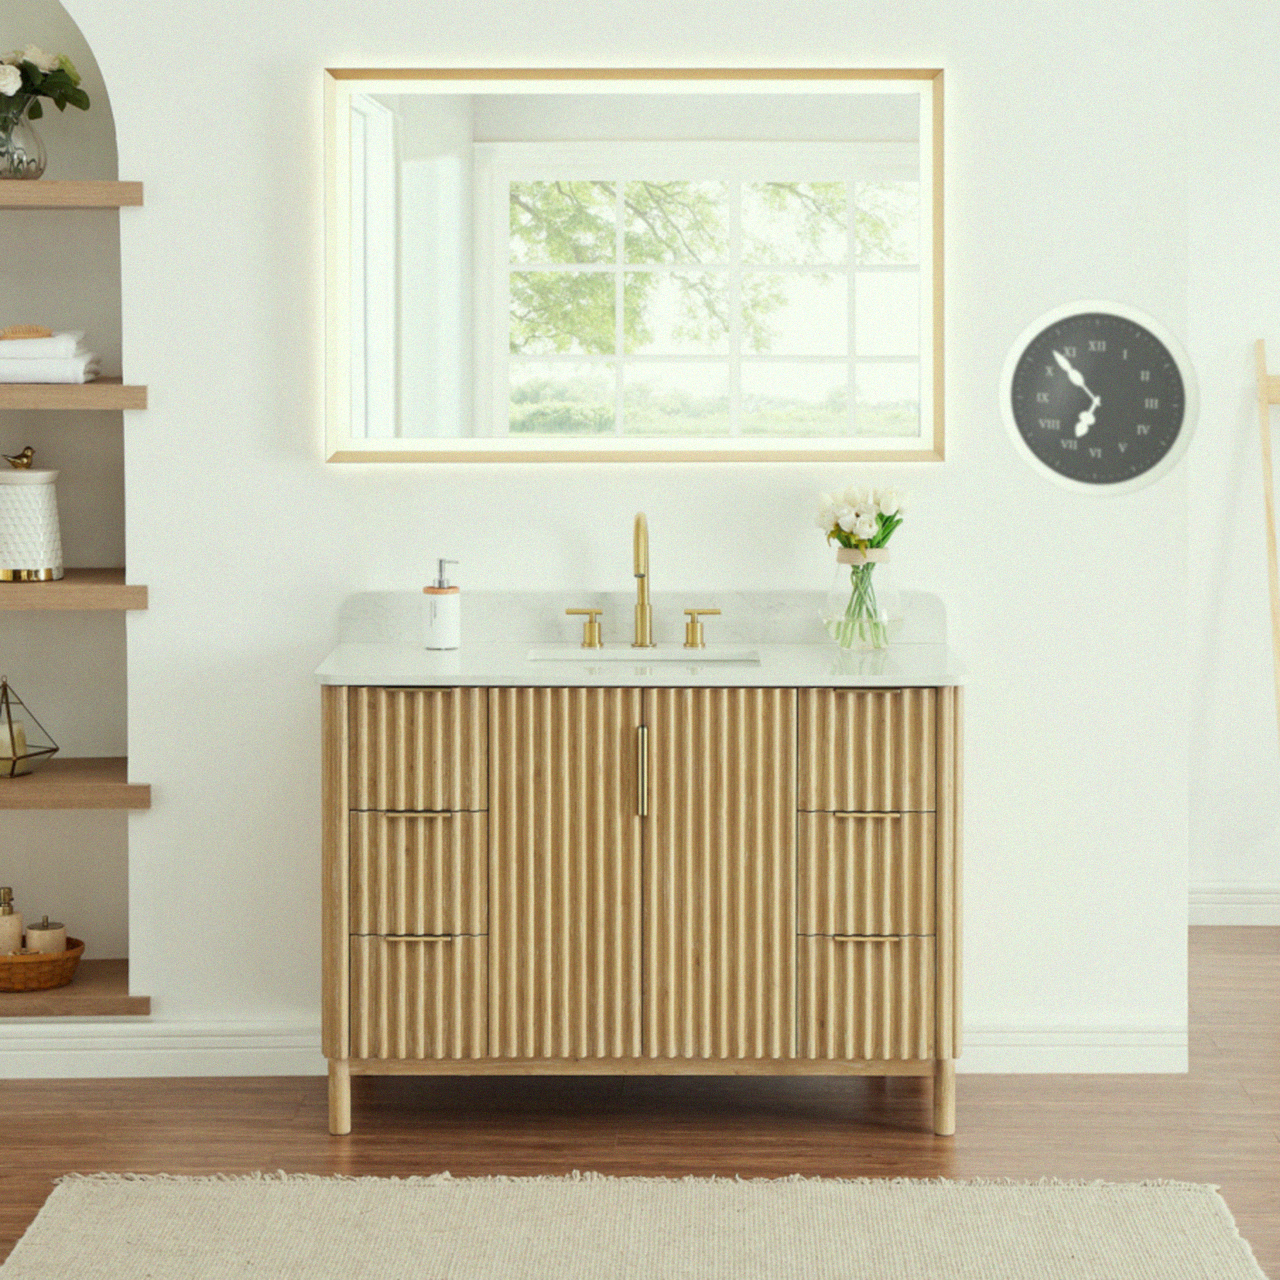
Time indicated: 6:53
